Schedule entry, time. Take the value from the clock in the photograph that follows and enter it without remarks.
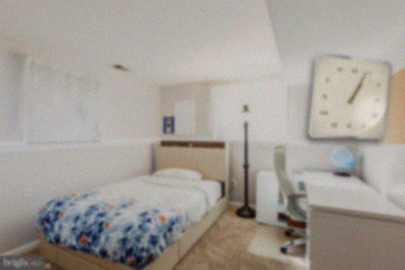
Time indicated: 1:04
